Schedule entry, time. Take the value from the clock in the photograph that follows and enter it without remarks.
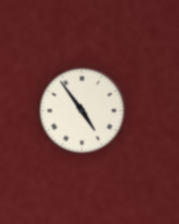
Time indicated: 4:54
